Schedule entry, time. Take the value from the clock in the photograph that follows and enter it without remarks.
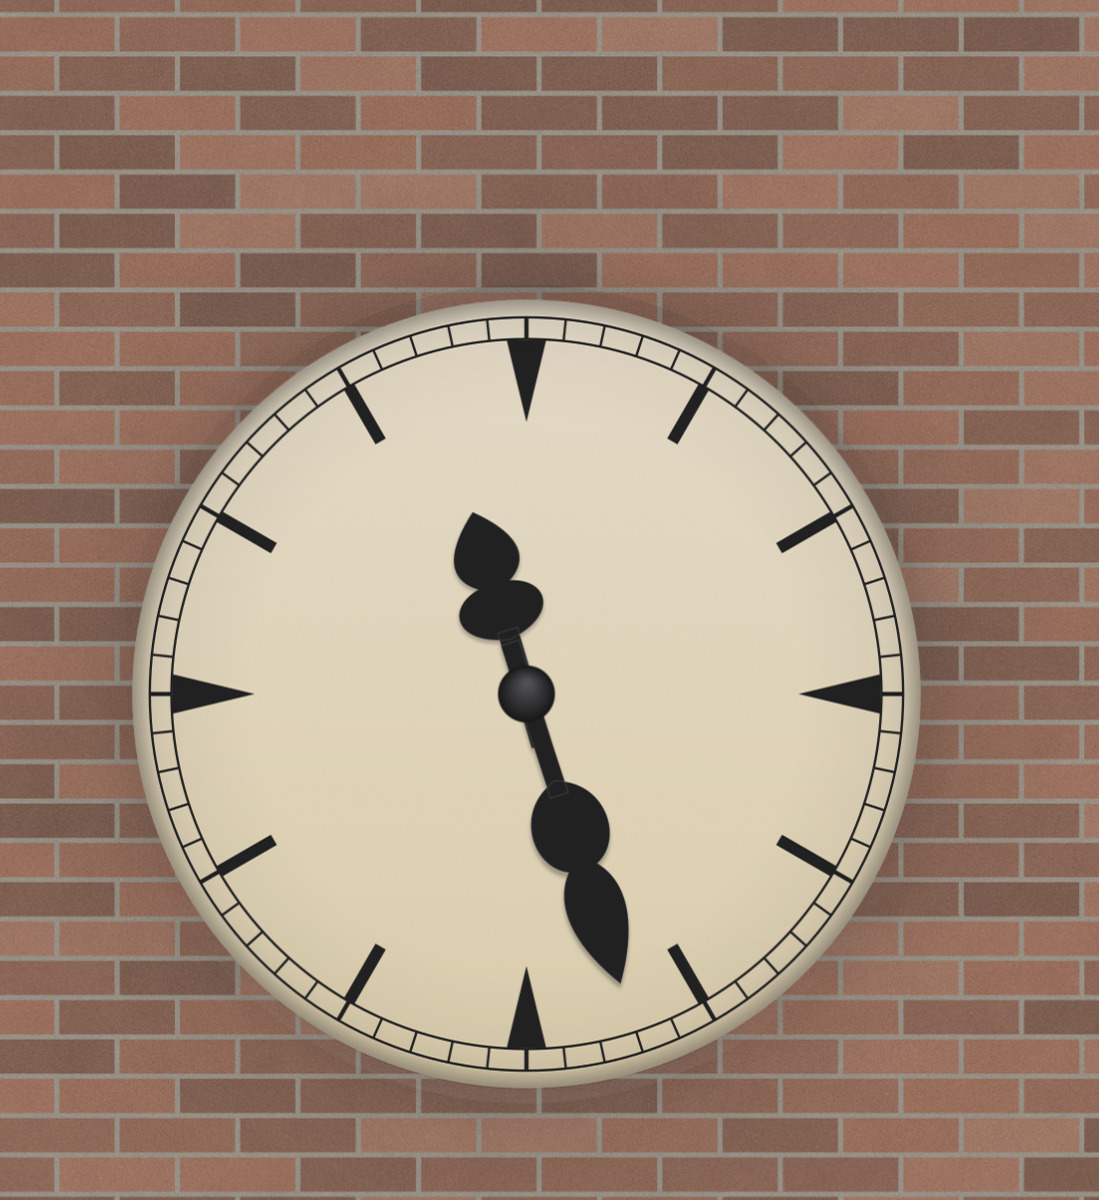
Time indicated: 11:27
